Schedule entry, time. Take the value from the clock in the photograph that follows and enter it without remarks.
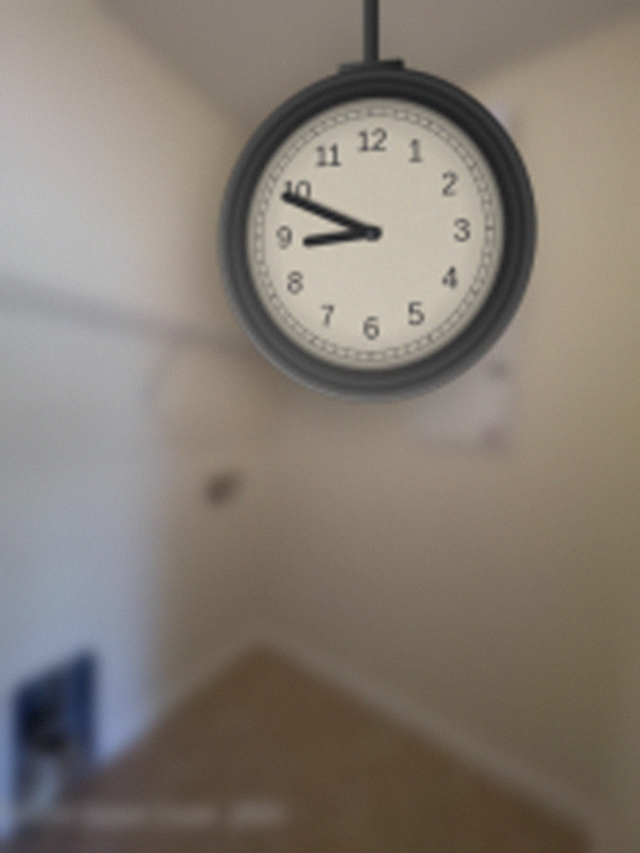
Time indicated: 8:49
